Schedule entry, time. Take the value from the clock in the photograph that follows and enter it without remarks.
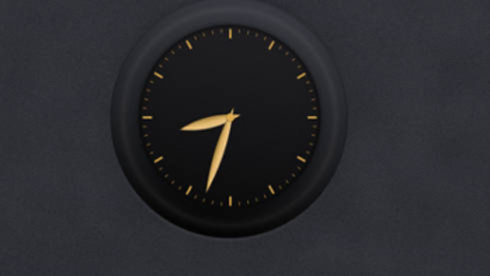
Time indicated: 8:33
